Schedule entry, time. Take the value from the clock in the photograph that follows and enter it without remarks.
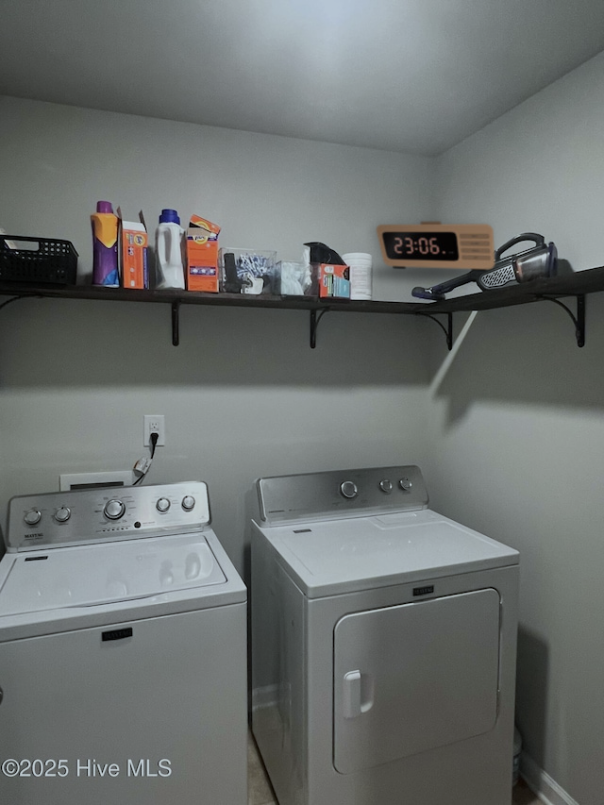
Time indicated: 23:06
